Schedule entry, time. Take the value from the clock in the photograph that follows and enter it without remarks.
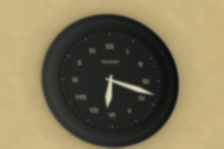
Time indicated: 6:18
